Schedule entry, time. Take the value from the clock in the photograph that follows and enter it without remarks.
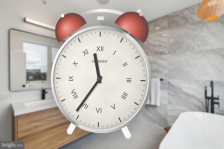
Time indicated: 11:36
